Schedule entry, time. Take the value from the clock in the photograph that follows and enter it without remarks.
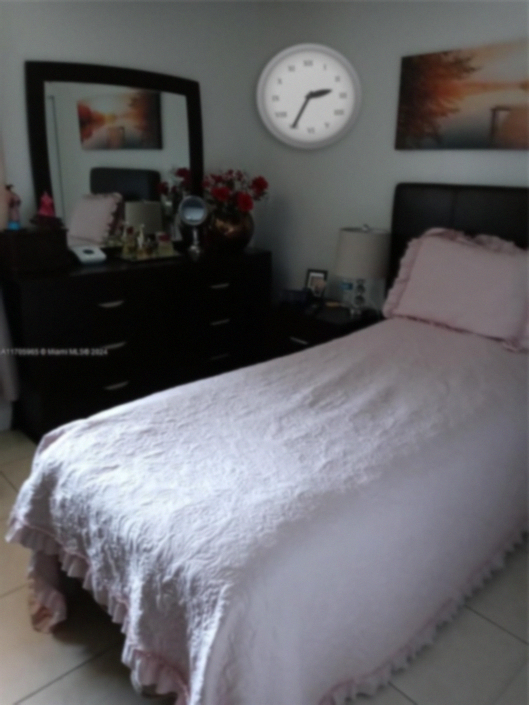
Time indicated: 2:35
